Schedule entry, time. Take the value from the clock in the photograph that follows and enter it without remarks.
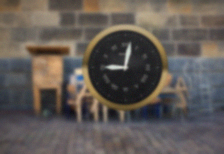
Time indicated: 9:02
